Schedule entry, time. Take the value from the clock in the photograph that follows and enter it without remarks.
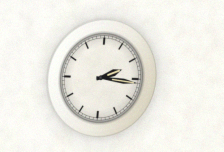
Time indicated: 2:16
